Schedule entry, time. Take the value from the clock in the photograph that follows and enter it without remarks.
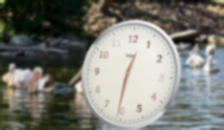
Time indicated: 12:31
